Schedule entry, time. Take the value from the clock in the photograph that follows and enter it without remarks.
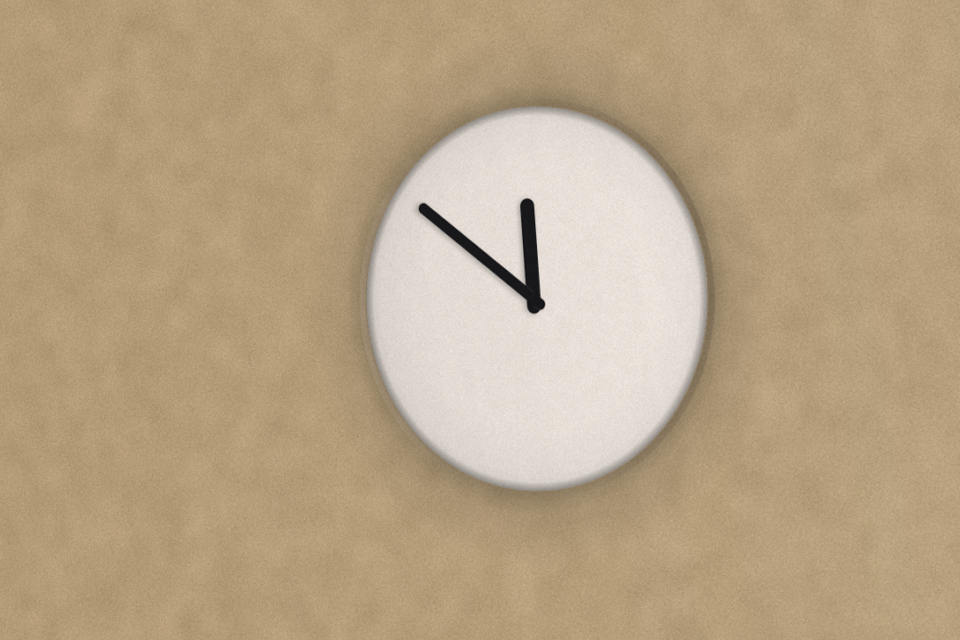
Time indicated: 11:51
